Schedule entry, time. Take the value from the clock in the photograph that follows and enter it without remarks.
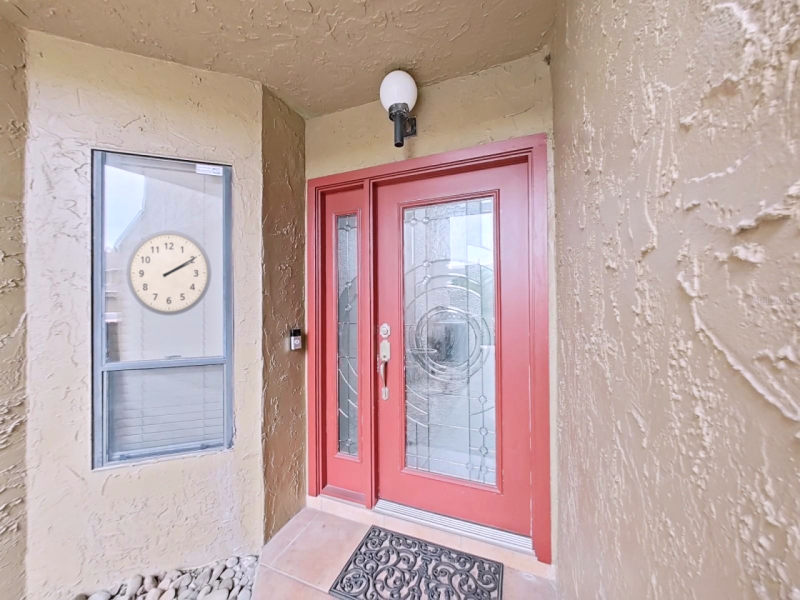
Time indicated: 2:10
